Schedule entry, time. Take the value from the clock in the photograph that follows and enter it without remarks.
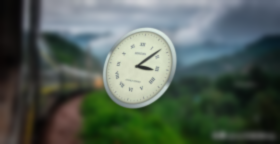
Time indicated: 3:08
